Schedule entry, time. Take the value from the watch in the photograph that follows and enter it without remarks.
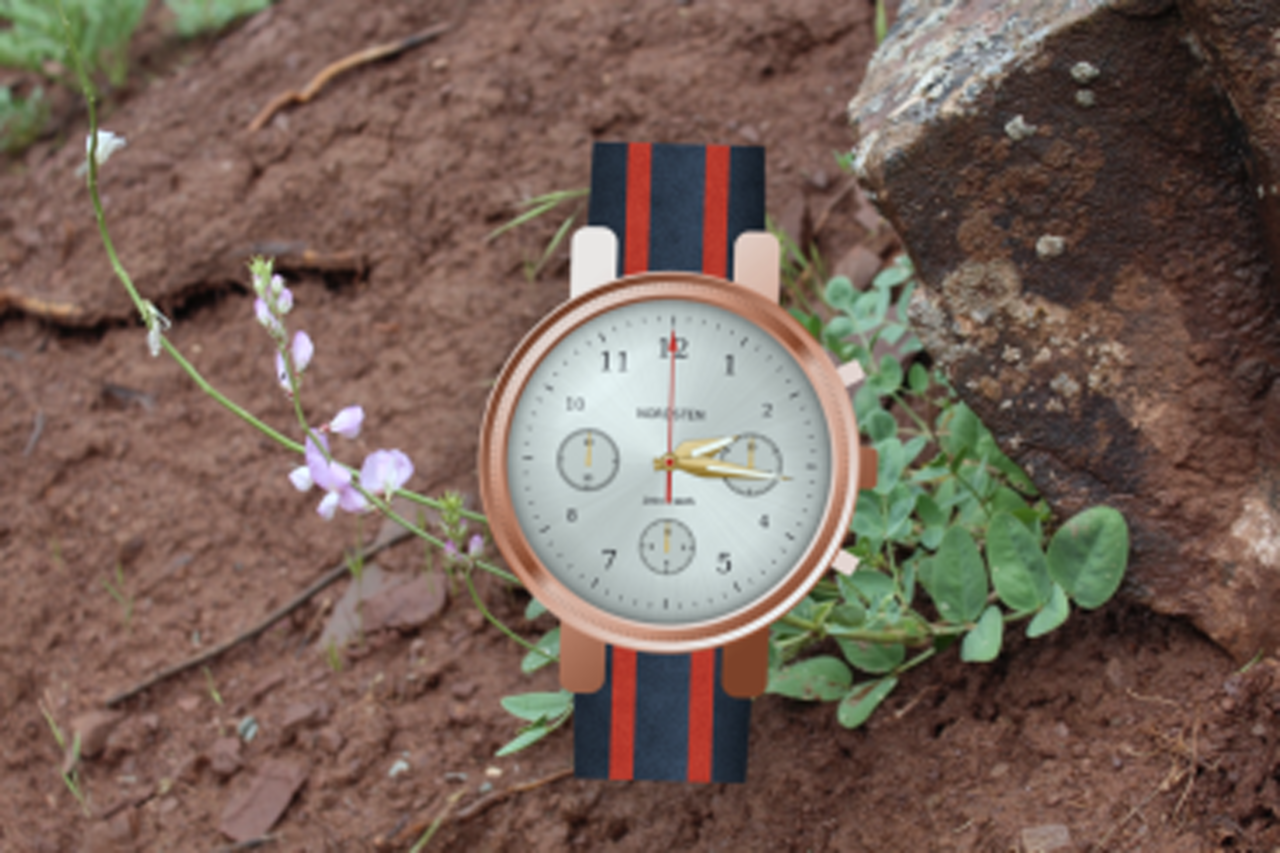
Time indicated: 2:16
